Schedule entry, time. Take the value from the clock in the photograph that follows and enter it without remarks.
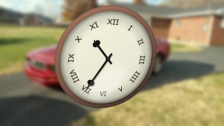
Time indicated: 10:35
